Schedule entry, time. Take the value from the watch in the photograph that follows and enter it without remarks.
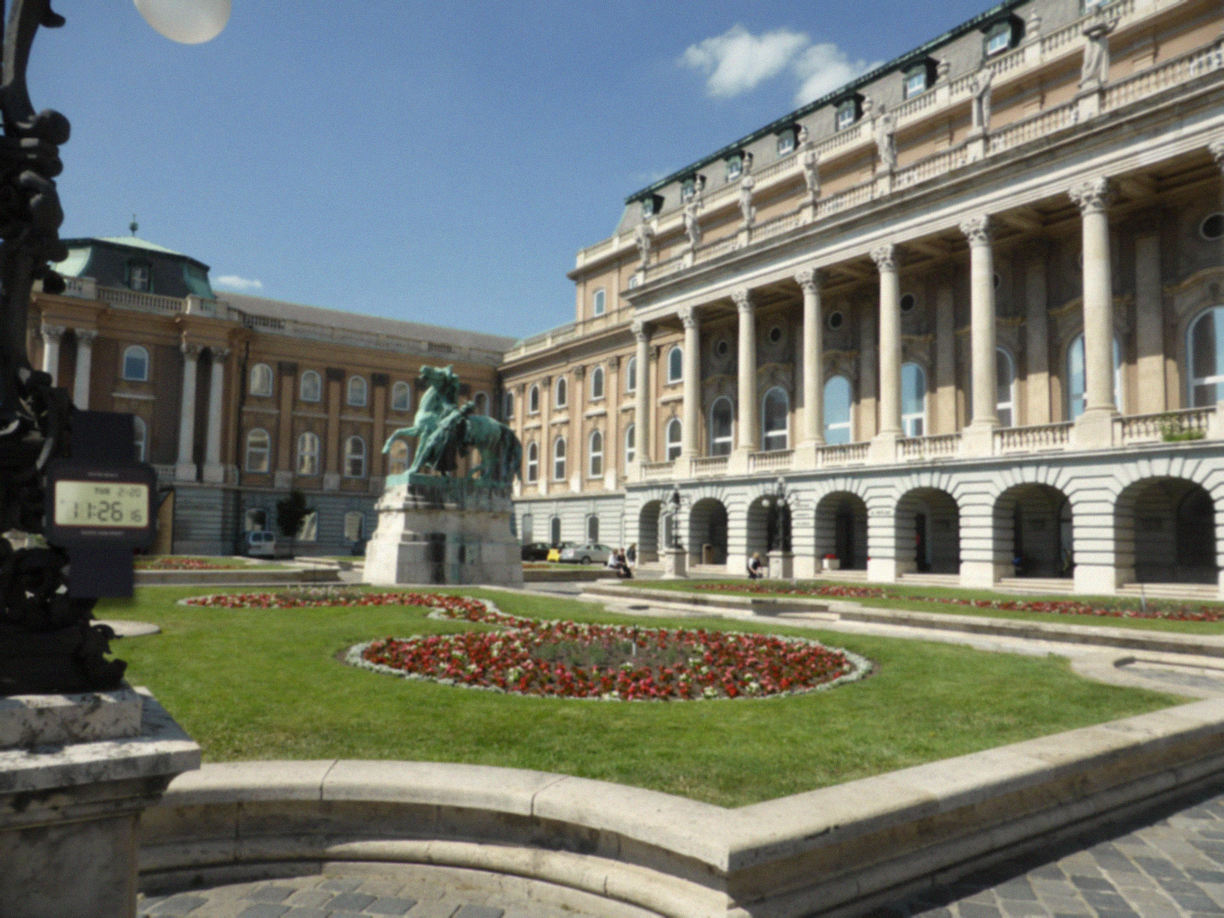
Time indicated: 11:26
